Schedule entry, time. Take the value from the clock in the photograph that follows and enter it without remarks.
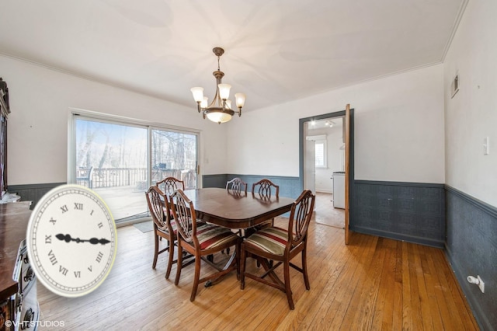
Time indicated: 9:15
